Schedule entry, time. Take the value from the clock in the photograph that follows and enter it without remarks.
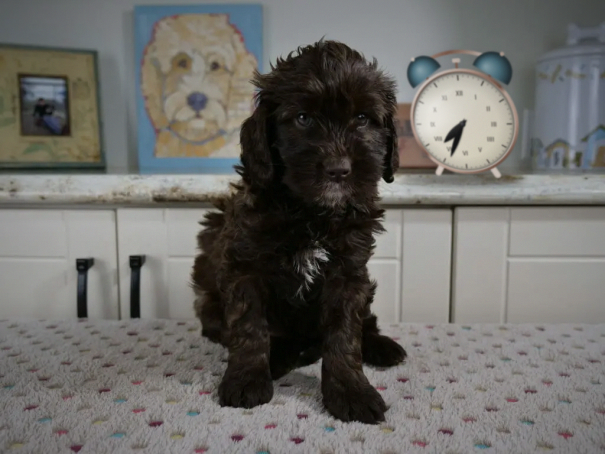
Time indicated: 7:34
